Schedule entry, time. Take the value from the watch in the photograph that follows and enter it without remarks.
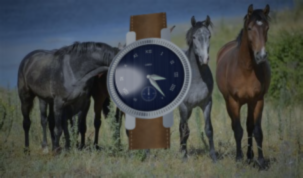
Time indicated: 3:24
